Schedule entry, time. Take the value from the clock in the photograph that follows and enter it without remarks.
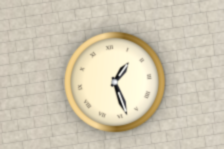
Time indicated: 1:28
